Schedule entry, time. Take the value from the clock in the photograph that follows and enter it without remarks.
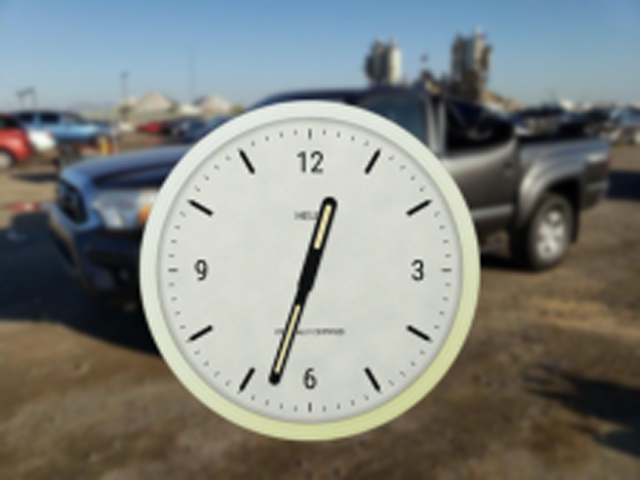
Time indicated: 12:33
